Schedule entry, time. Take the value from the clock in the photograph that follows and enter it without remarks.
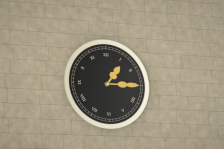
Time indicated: 1:15
